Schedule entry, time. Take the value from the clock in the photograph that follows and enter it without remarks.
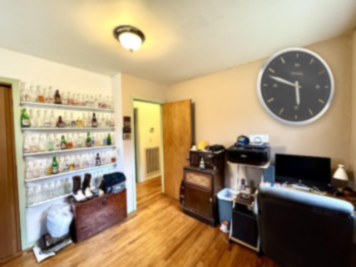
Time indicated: 5:48
